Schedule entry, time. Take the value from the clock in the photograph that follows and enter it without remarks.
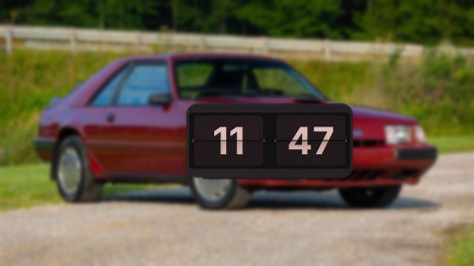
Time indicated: 11:47
